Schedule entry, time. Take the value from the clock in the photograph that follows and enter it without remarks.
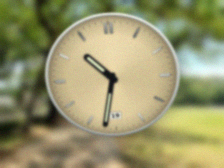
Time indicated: 10:32
